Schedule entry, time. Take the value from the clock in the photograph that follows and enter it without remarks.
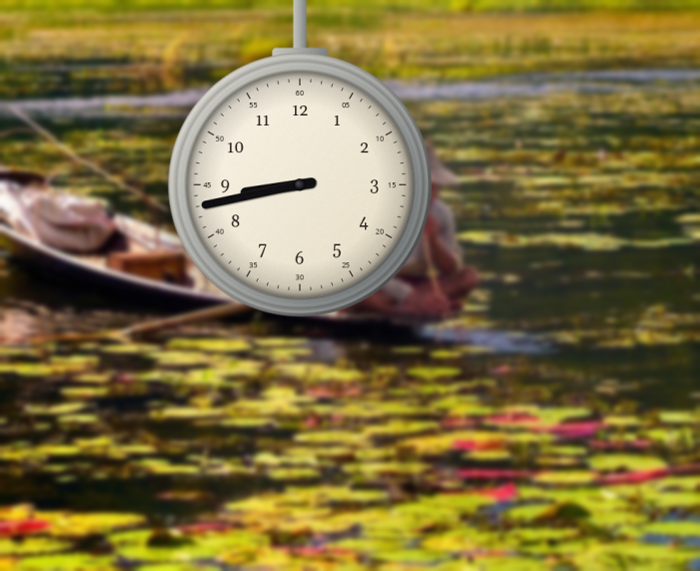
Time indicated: 8:43
